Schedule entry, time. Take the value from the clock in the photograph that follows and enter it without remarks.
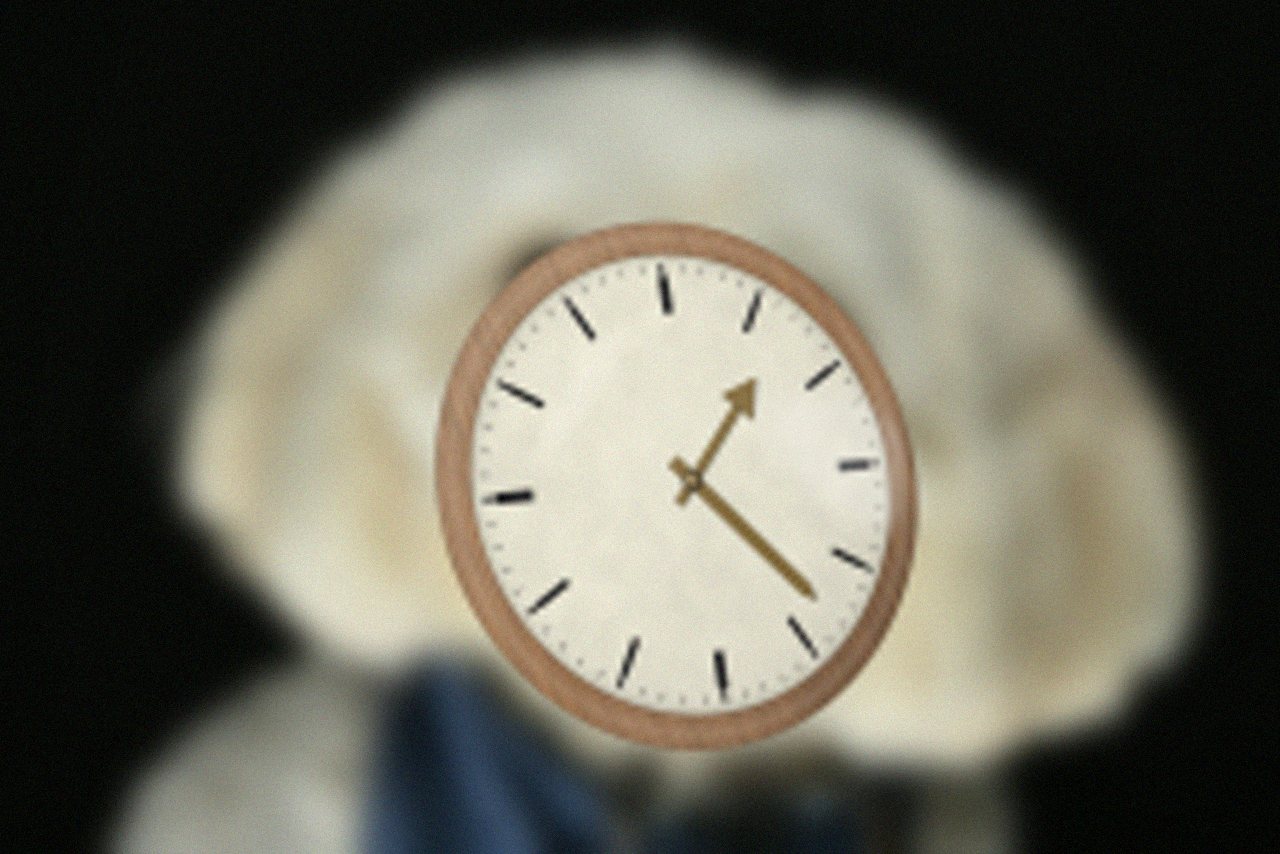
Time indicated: 1:23
